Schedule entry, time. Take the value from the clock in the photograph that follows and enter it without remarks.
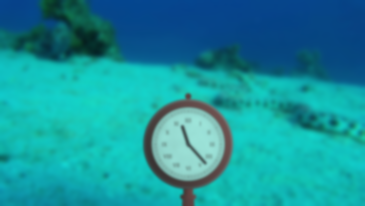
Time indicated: 11:23
